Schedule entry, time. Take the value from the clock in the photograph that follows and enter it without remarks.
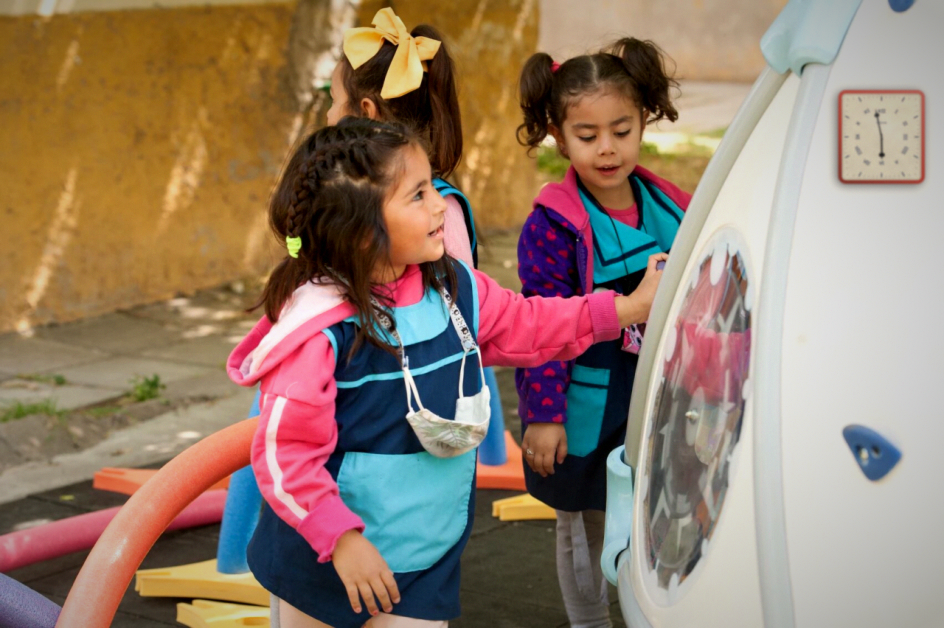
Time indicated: 5:58
